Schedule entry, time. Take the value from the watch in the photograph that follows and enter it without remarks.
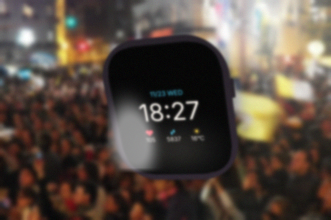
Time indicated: 18:27
